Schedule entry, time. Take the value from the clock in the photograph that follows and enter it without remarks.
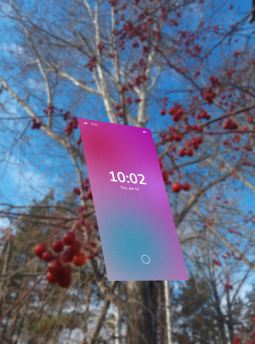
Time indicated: 10:02
